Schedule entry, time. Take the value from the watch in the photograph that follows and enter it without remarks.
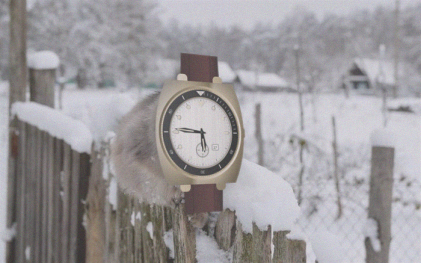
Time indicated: 5:46
